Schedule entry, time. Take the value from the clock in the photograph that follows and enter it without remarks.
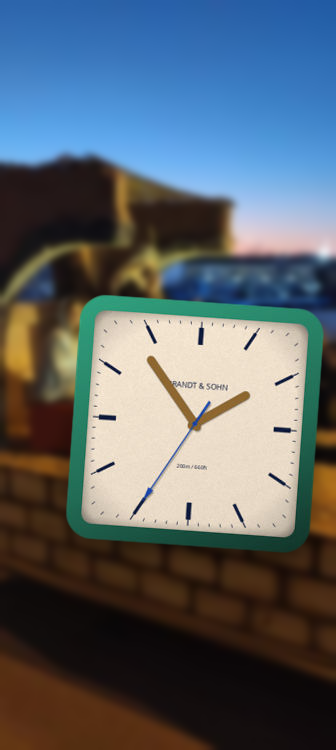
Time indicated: 1:53:35
